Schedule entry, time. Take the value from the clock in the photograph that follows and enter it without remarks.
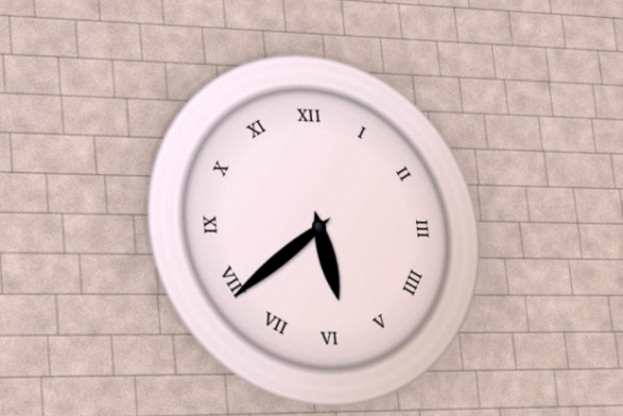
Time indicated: 5:39
